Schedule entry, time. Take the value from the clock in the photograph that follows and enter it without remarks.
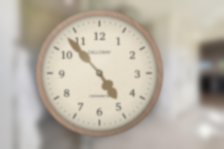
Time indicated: 4:53
